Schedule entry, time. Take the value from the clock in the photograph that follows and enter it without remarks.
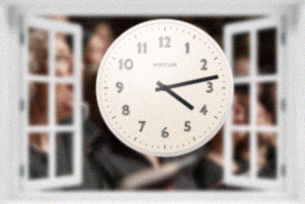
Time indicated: 4:13
